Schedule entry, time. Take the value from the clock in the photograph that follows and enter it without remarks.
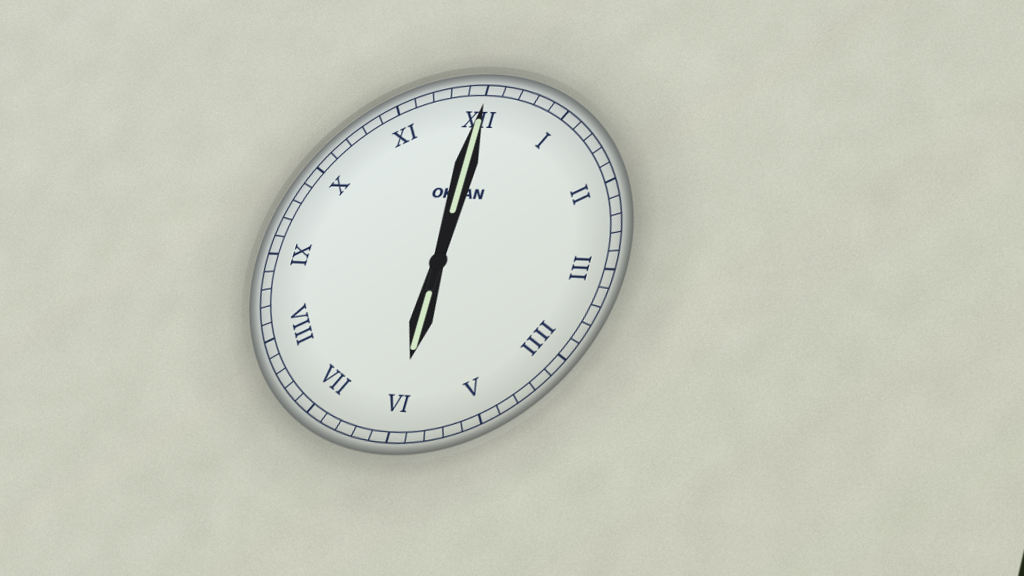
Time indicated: 6:00
